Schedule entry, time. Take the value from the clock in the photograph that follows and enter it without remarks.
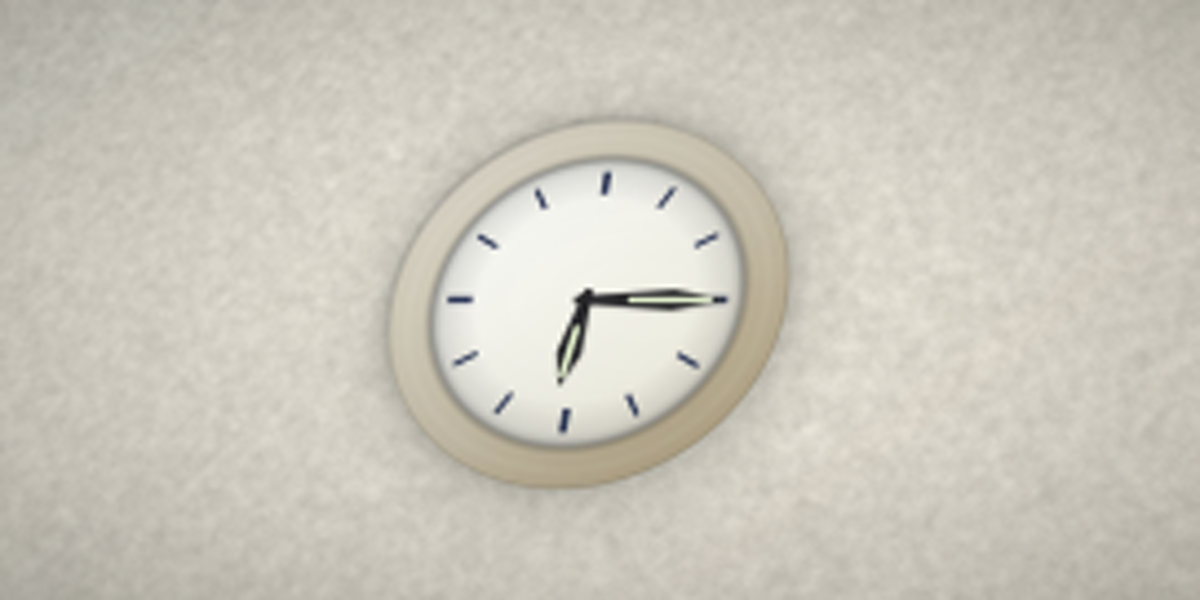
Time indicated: 6:15
